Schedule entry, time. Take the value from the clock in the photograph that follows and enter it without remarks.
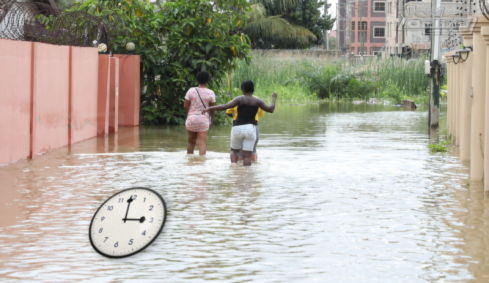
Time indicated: 2:59
